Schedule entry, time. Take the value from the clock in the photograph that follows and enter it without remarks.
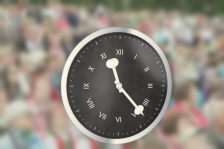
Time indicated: 11:23
